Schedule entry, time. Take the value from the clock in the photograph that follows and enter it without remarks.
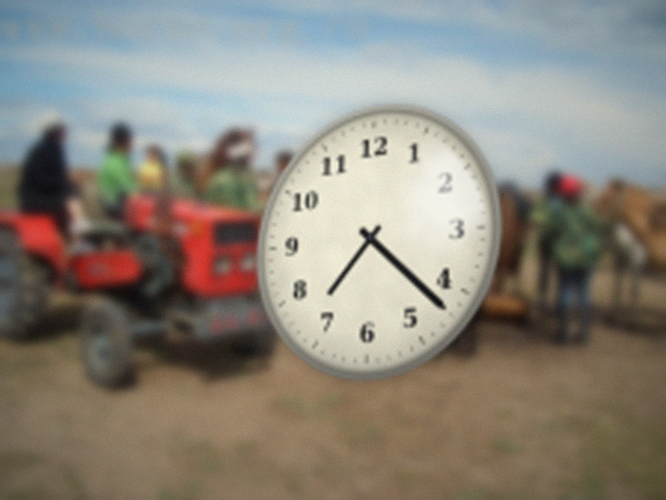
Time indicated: 7:22
